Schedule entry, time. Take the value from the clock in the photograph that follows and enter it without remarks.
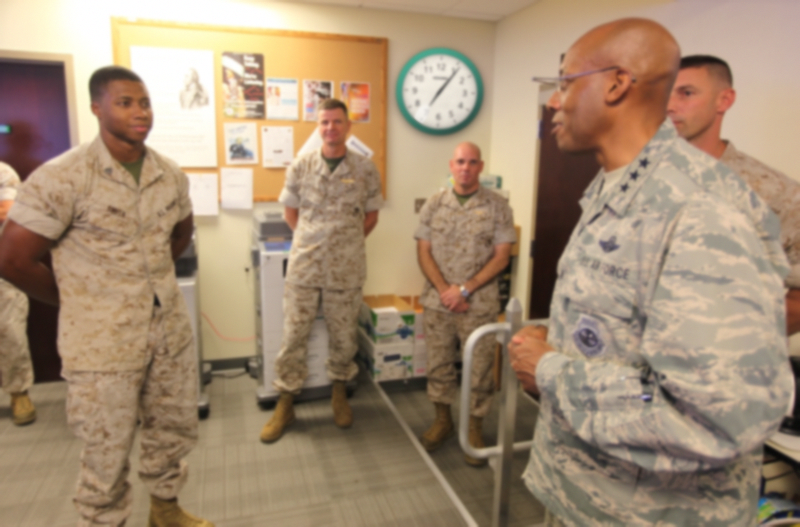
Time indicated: 7:06
